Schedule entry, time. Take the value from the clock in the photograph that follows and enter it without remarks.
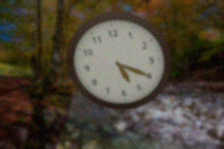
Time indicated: 5:20
